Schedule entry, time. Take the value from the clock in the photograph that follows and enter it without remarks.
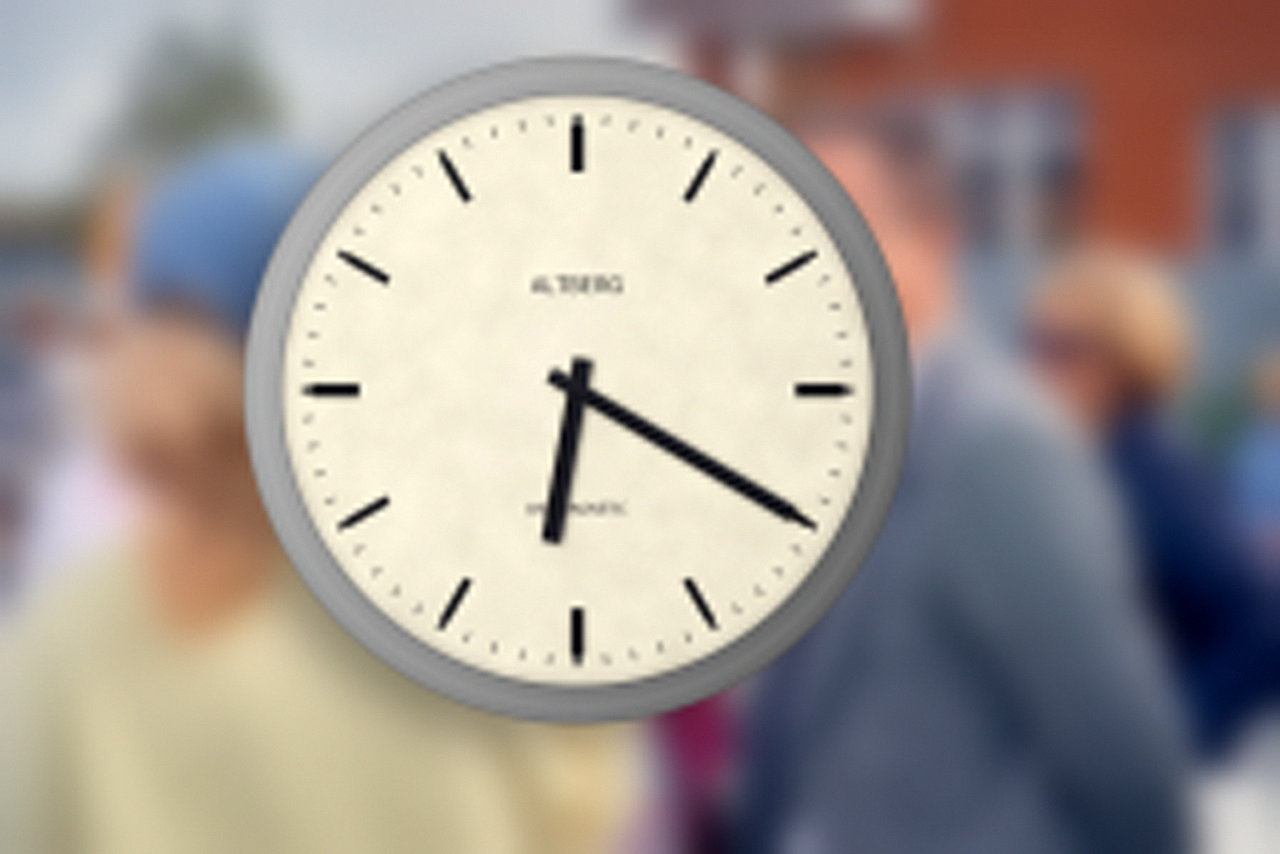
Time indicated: 6:20
